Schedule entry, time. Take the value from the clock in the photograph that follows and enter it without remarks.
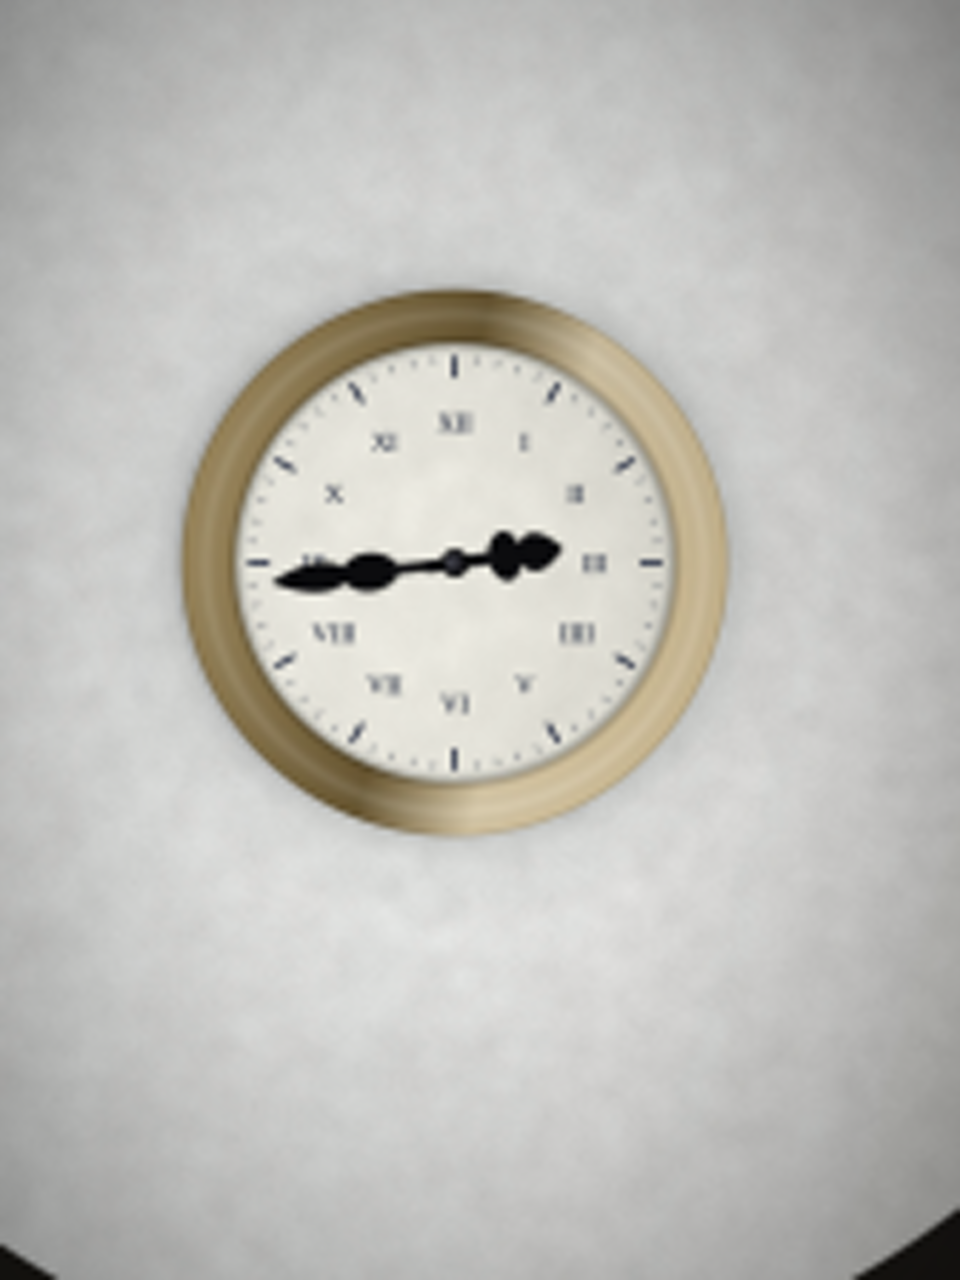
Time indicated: 2:44
